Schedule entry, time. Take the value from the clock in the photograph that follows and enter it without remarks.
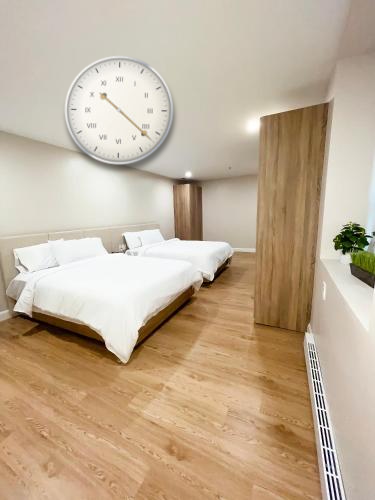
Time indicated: 10:22
